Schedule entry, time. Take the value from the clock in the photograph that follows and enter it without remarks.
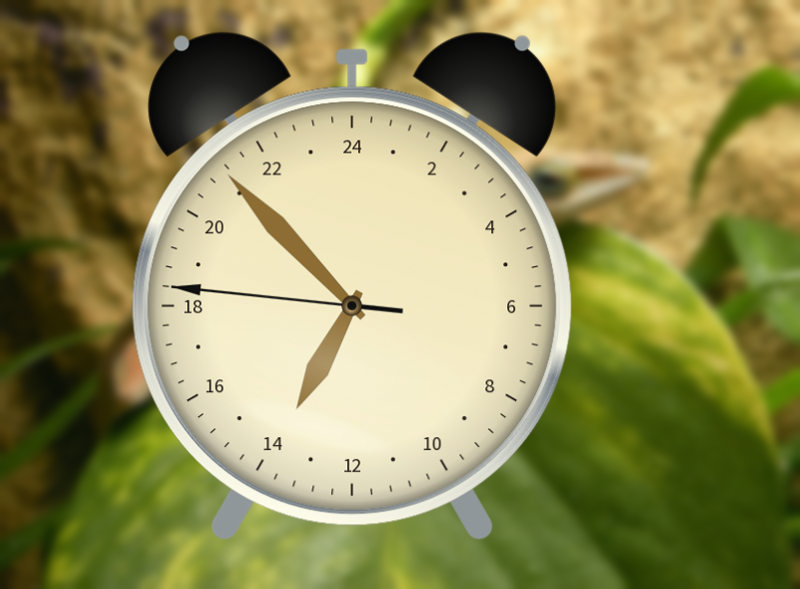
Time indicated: 13:52:46
